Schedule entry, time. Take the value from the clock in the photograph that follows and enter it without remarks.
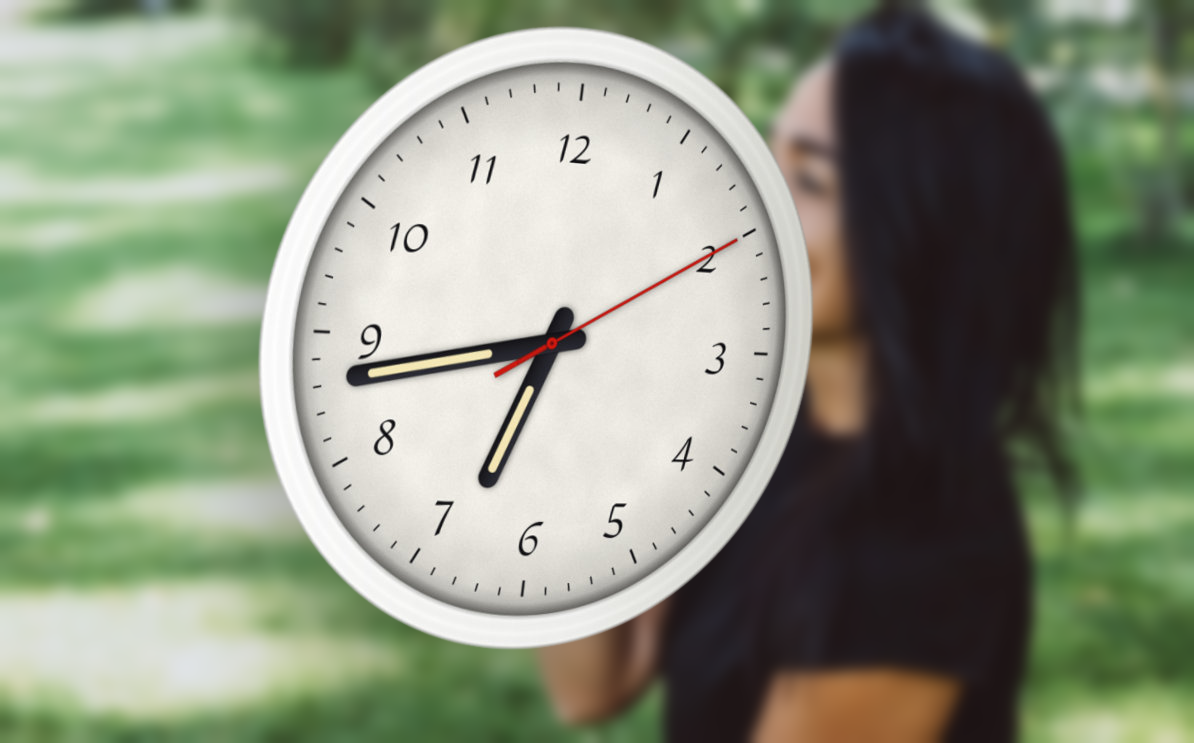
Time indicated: 6:43:10
